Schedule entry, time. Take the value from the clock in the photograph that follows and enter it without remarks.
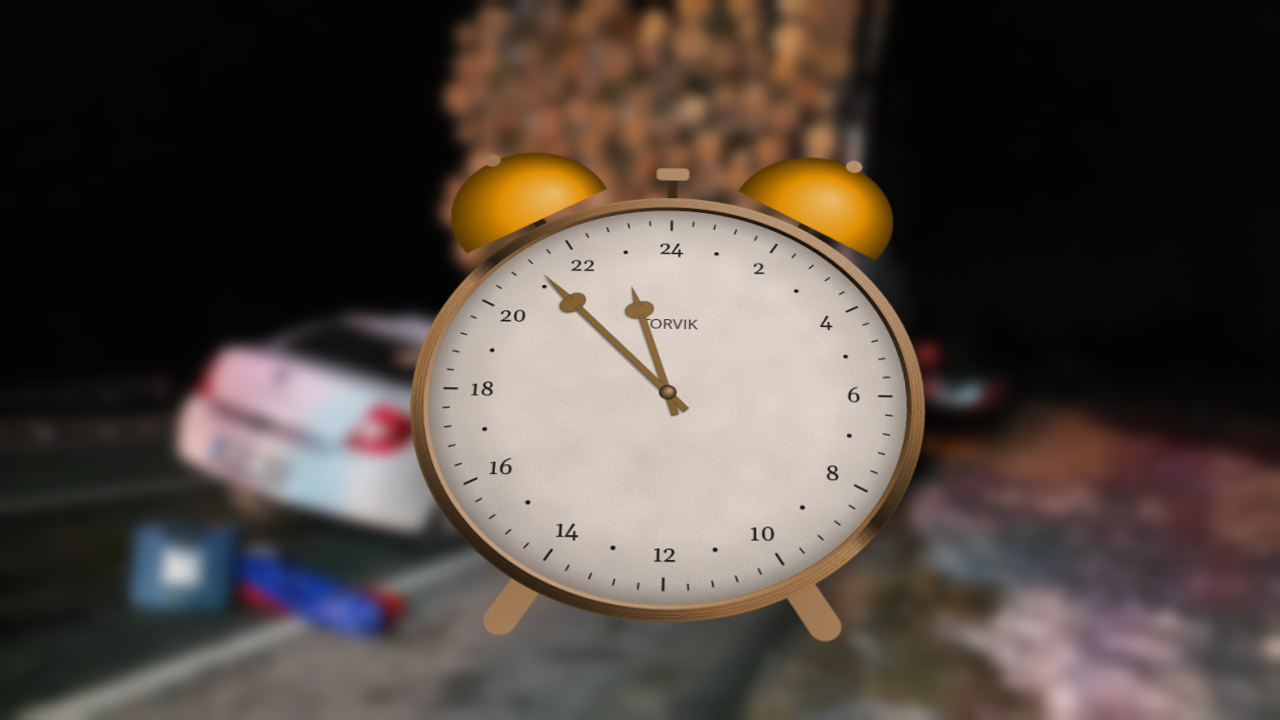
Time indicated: 22:53
